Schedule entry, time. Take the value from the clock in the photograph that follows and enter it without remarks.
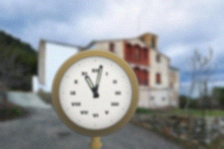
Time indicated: 11:02
